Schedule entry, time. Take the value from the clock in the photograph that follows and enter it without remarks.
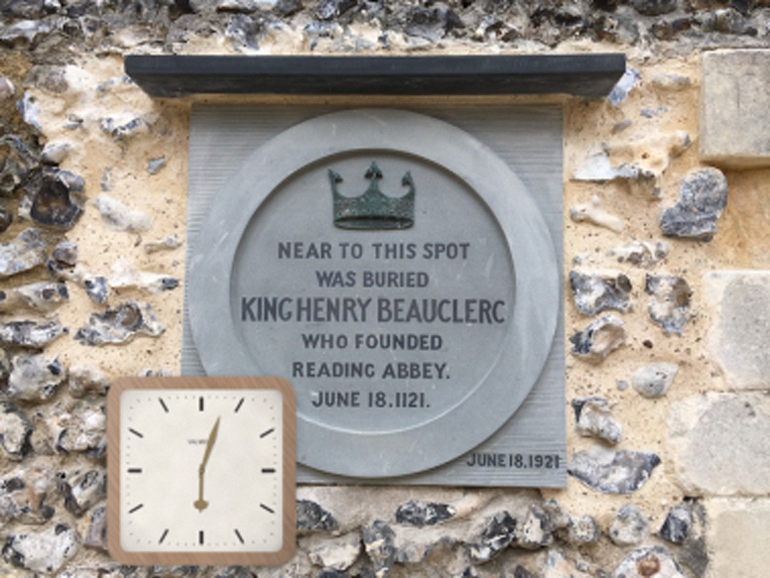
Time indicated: 6:03
